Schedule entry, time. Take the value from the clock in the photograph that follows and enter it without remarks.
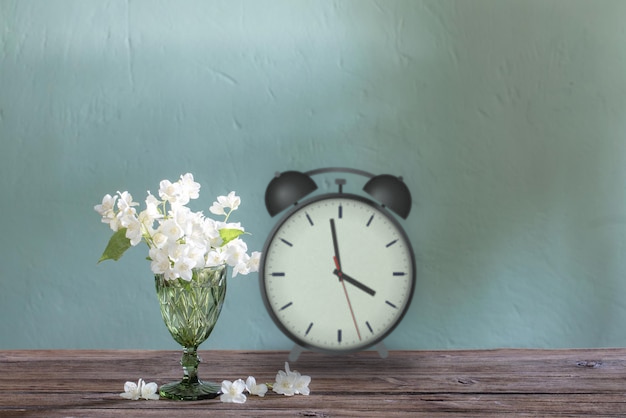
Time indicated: 3:58:27
